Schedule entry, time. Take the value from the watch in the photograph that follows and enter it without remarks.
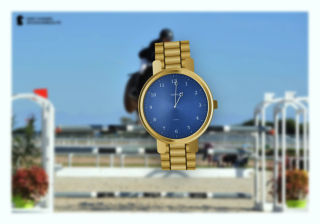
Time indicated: 1:01
